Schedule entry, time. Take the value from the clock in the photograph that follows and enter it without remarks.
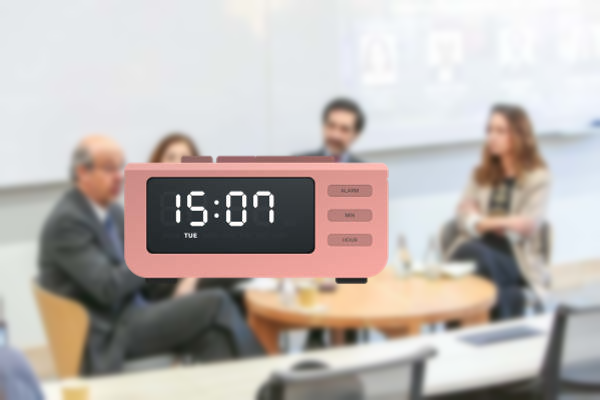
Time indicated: 15:07
